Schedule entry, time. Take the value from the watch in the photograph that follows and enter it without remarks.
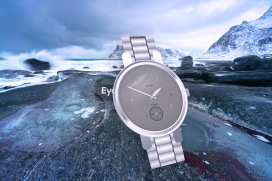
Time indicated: 1:50
